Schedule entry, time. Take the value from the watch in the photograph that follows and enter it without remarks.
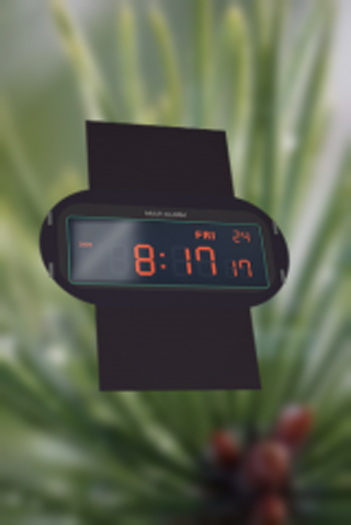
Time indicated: 8:17:17
